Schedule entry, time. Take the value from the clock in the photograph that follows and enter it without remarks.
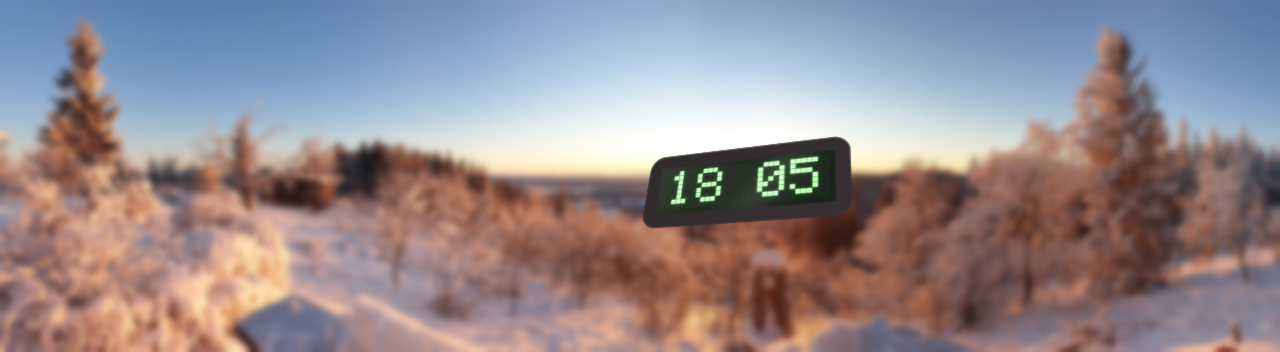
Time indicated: 18:05
